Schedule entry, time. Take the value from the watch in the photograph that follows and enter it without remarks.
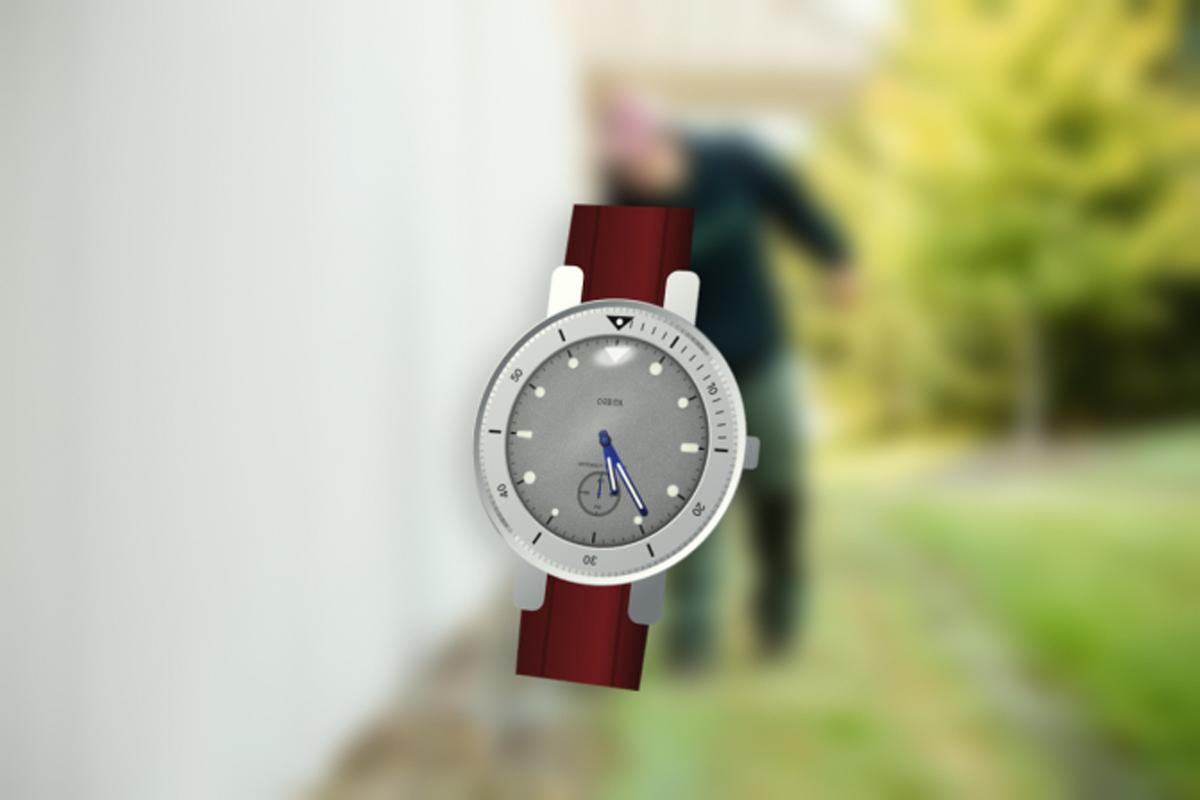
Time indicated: 5:24
